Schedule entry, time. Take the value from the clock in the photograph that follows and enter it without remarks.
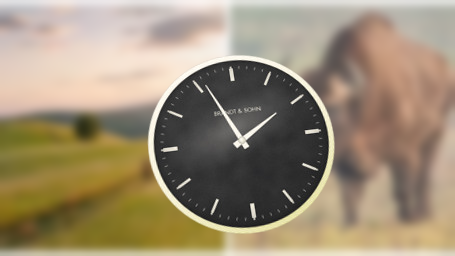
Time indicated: 1:56
